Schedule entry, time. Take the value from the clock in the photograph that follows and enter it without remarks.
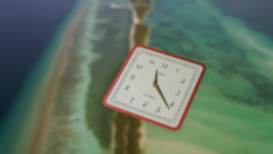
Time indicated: 11:22
